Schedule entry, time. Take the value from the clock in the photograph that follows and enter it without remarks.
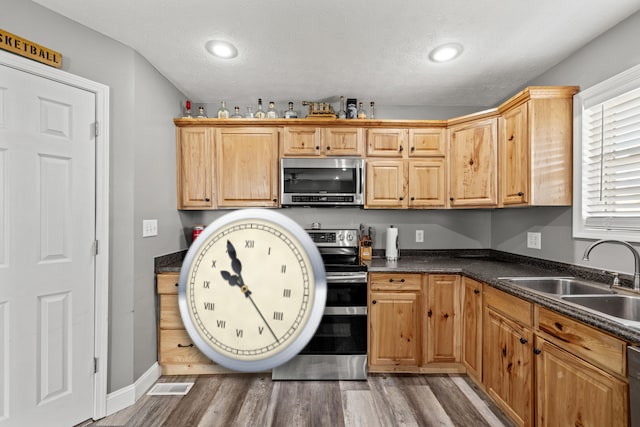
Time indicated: 9:55:23
